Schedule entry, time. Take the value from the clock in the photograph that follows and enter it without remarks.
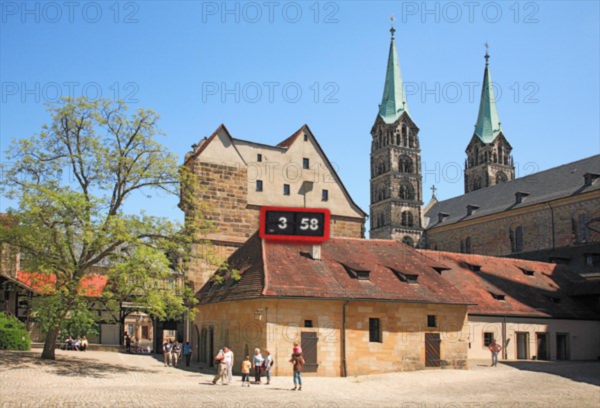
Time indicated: 3:58
